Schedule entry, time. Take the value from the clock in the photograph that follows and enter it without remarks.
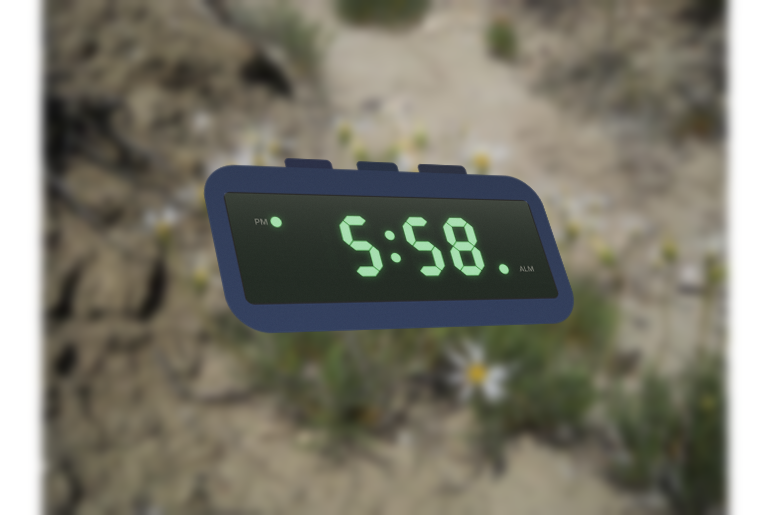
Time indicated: 5:58
